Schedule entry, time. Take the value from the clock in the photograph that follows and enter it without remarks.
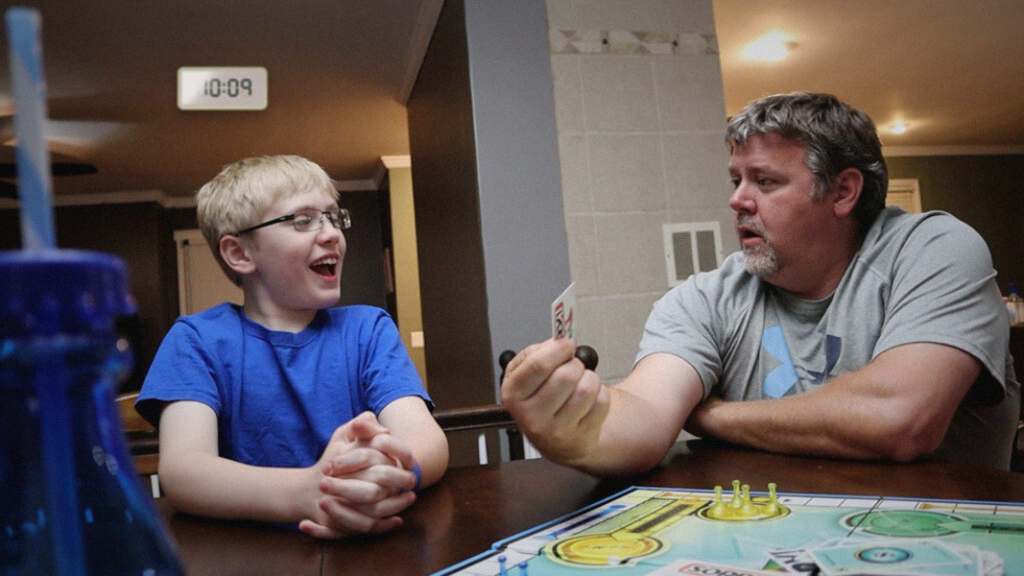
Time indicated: 10:09
